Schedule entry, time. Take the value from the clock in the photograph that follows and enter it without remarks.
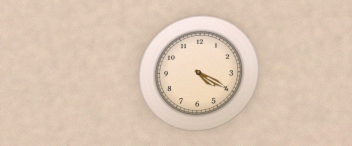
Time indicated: 4:20
